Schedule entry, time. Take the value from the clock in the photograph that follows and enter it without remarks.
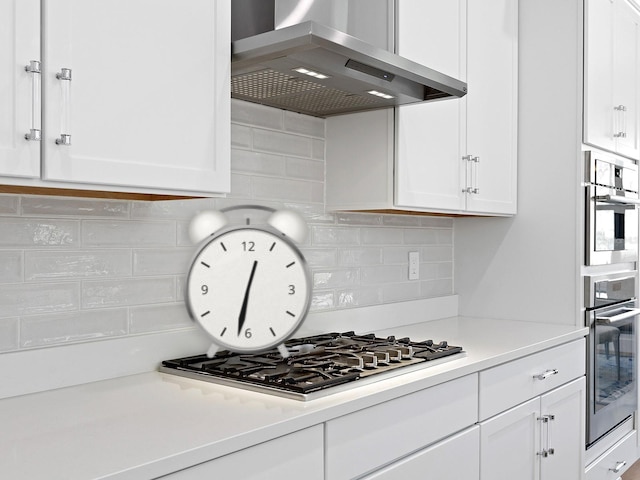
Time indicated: 12:32
